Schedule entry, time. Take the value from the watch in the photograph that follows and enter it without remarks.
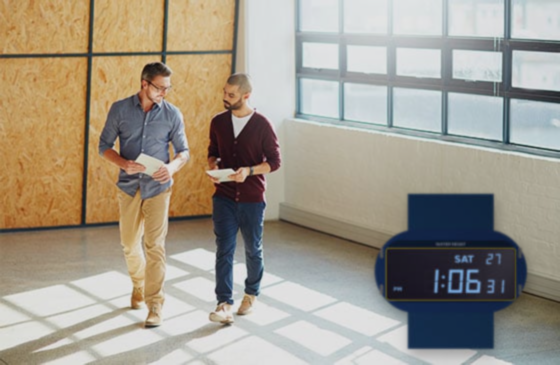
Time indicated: 1:06:31
